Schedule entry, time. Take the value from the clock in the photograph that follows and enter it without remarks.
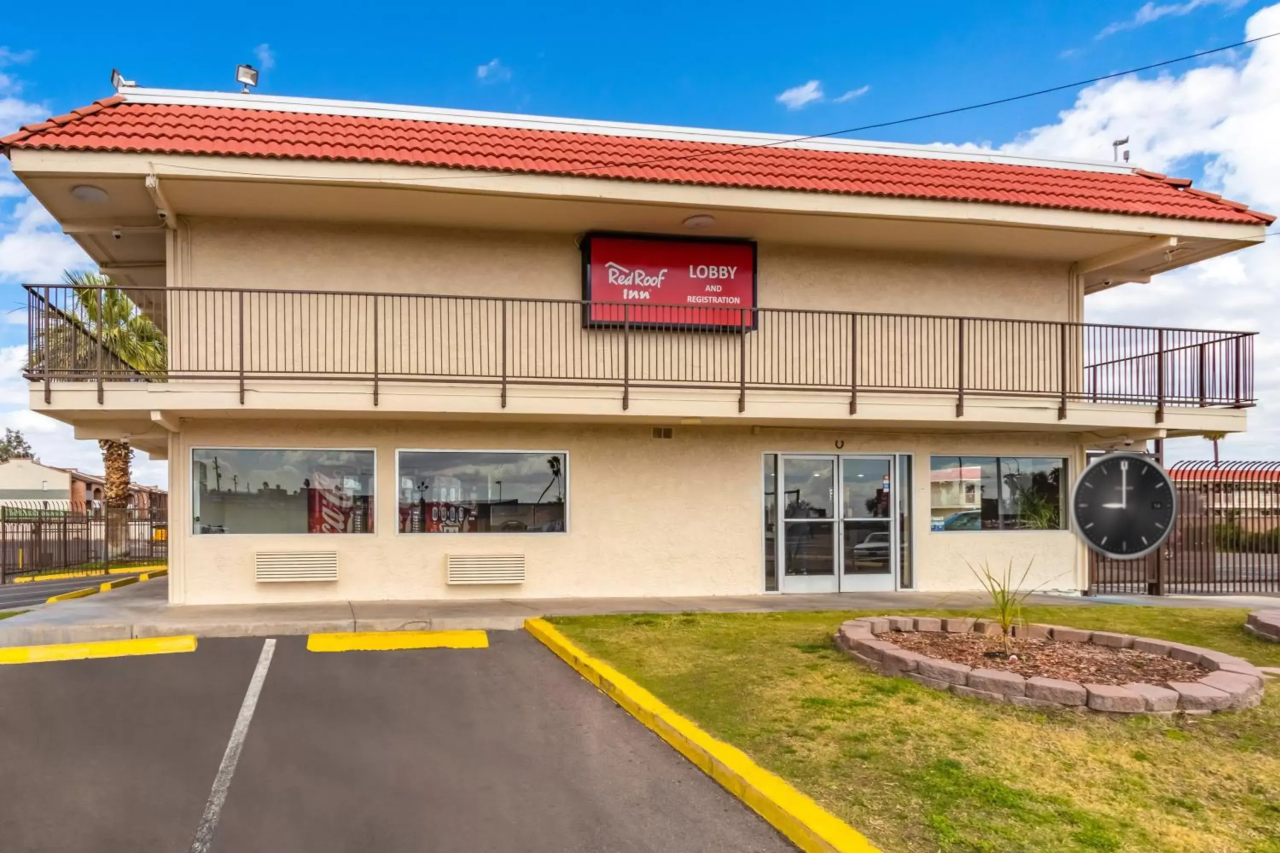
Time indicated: 9:00
